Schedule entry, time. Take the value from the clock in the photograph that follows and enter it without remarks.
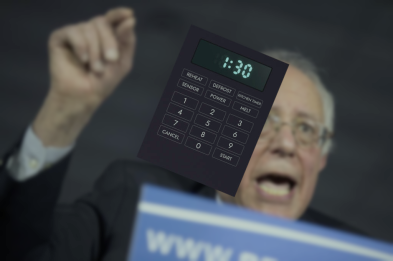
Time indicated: 1:30
